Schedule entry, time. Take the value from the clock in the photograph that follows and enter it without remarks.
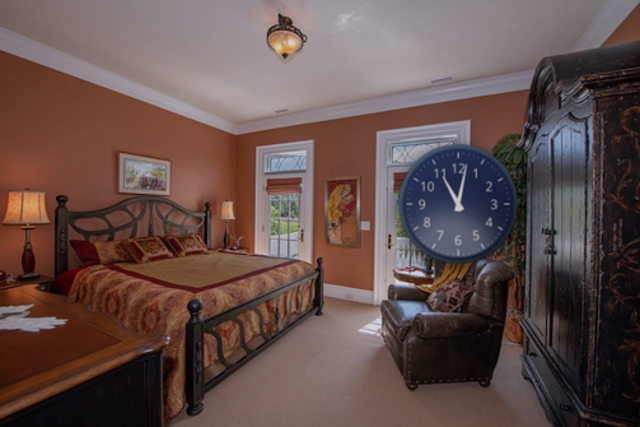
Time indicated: 11:02
